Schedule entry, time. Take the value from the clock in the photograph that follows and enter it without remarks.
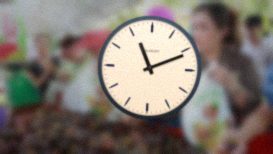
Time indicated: 11:11
